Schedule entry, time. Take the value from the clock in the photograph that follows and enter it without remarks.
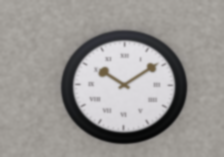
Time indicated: 10:09
